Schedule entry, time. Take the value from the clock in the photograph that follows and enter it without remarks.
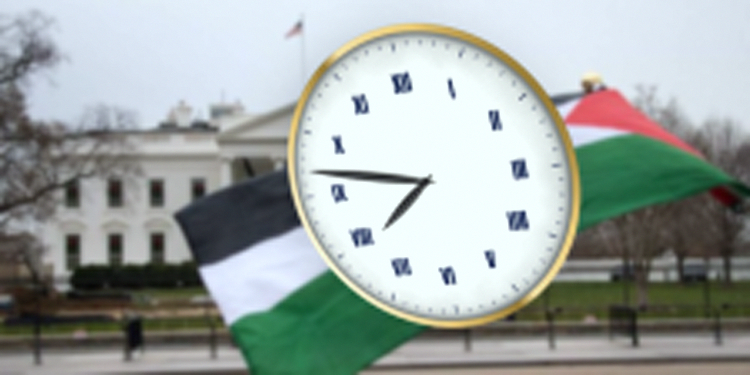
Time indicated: 7:47
